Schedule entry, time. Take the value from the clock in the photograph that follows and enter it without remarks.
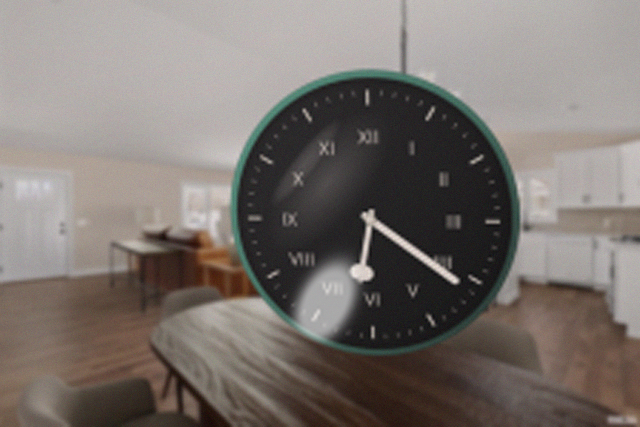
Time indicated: 6:21
